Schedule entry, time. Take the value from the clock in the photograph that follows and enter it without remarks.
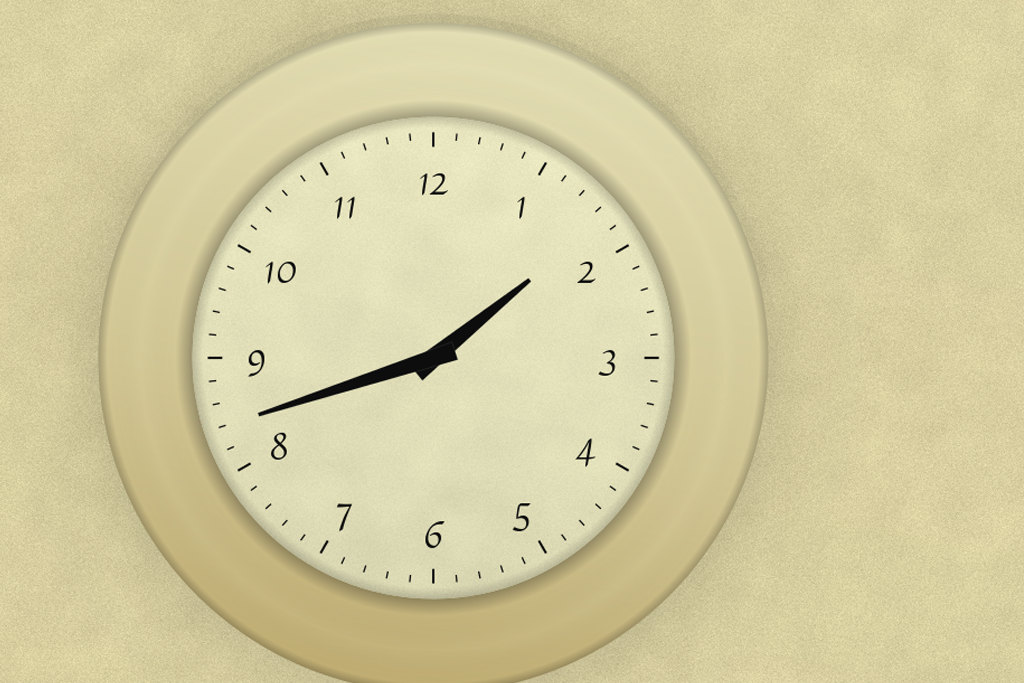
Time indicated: 1:42
